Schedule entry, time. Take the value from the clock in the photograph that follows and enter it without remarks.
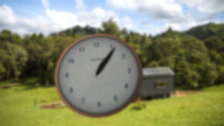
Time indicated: 1:06
